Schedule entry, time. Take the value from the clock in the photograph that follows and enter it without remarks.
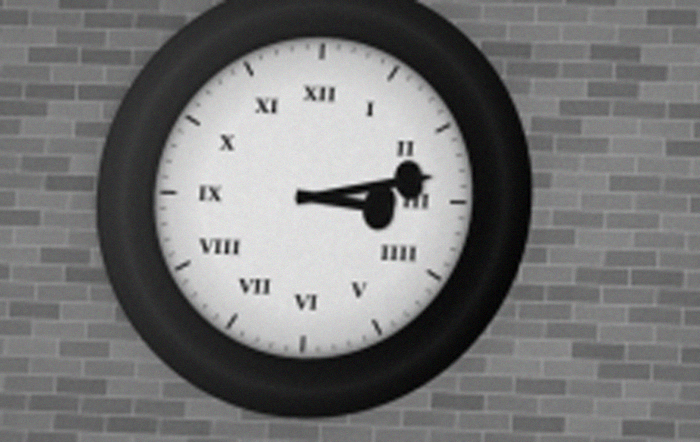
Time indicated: 3:13
